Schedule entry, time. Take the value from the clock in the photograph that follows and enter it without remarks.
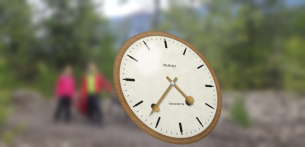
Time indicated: 4:37
